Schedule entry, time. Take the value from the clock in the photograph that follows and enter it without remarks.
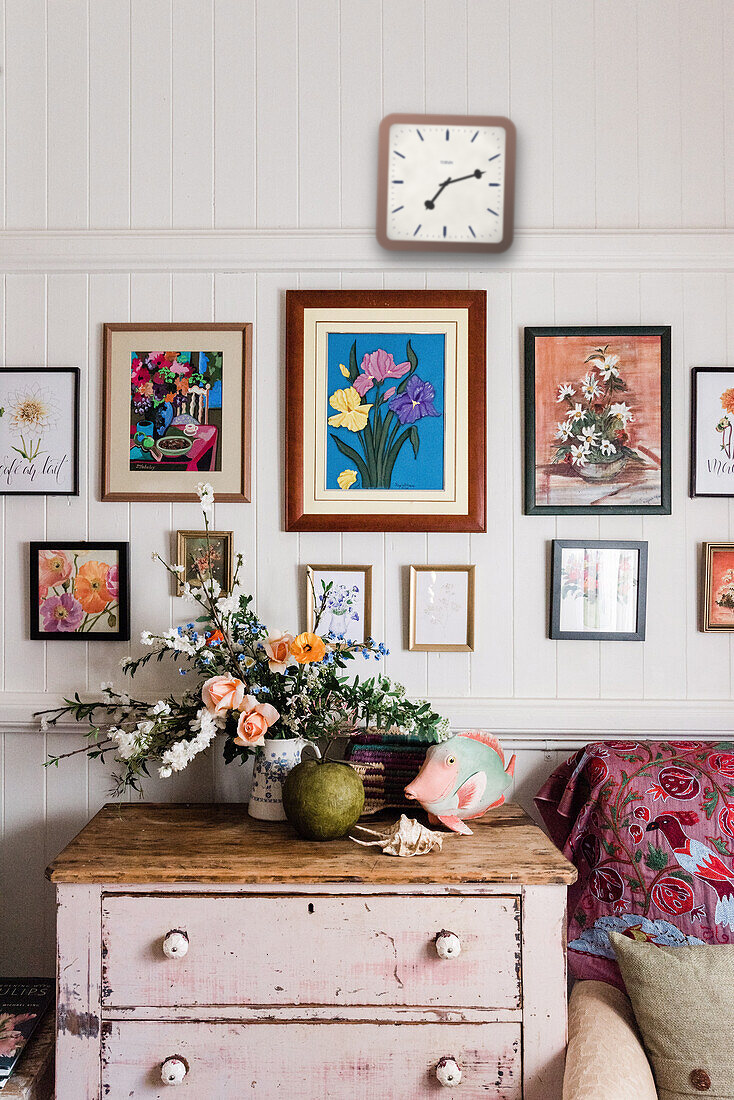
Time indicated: 7:12
